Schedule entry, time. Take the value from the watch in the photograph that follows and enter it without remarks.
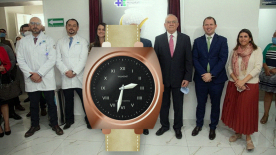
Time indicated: 2:32
